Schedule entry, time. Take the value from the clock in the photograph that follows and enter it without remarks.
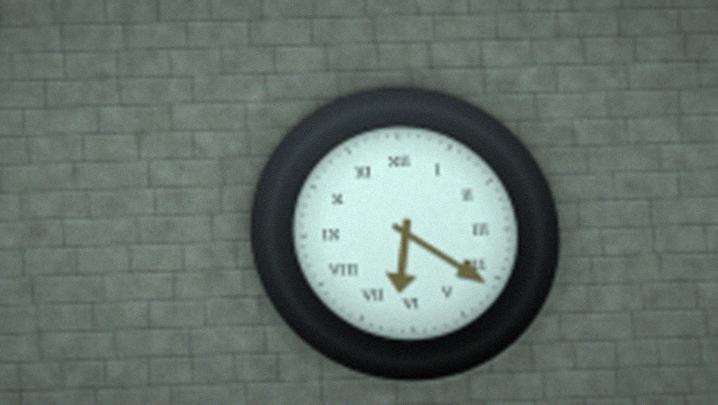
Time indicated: 6:21
